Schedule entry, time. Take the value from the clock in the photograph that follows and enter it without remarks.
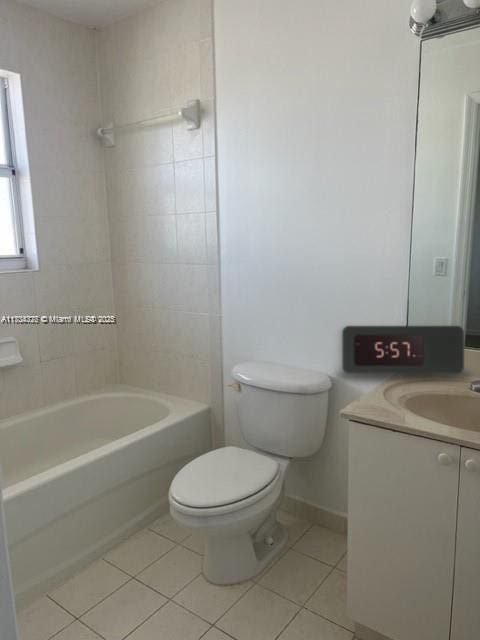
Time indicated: 5:57
